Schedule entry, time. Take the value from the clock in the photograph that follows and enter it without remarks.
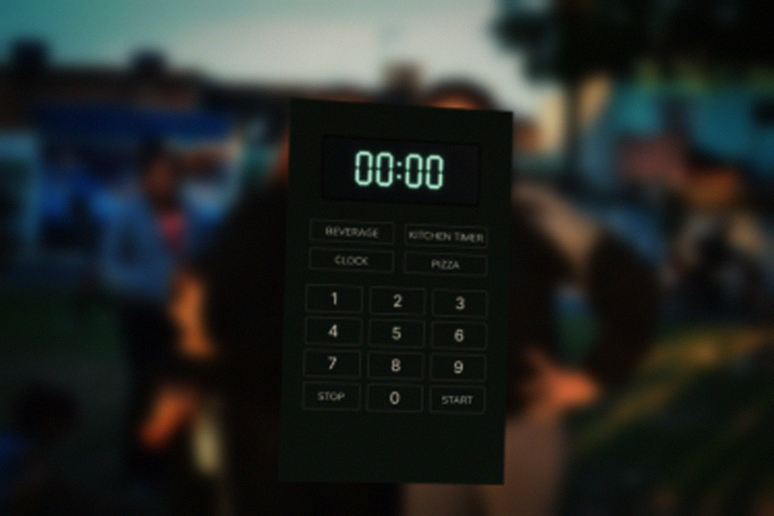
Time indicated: 0:00
